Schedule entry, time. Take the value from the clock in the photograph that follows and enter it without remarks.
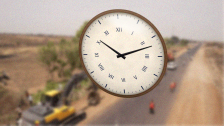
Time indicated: 10:12
